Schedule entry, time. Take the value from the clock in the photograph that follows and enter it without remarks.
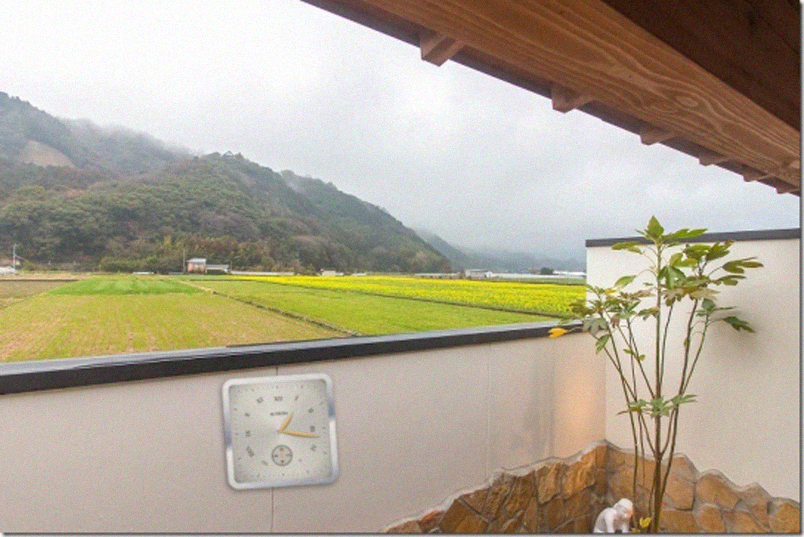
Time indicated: 1:17
